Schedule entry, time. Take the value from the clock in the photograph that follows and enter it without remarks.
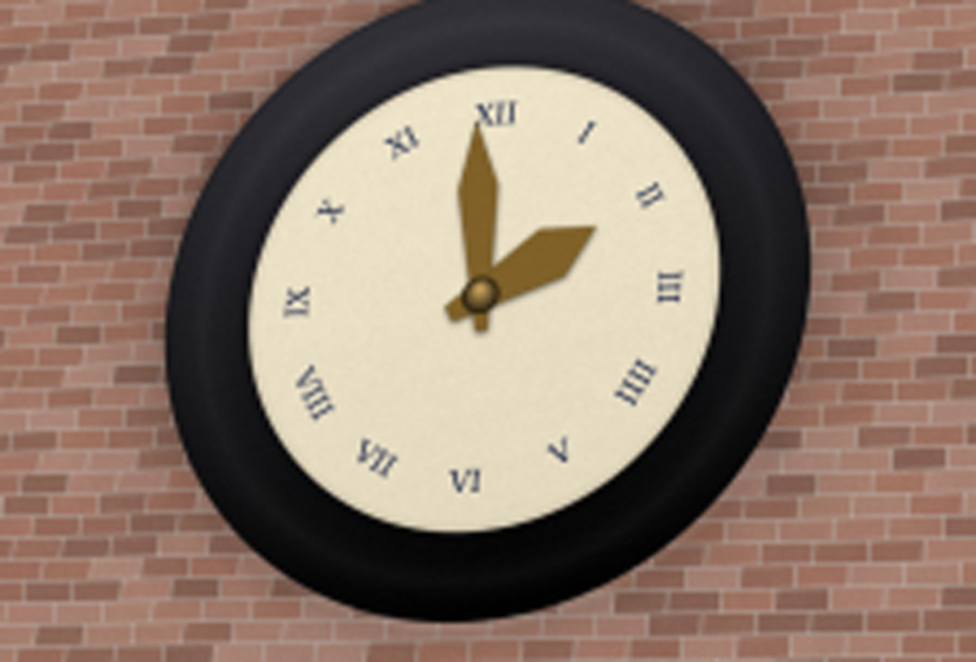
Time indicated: 1:59
